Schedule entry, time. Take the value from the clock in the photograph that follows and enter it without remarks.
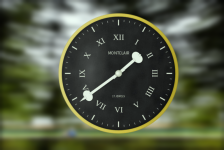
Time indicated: 1:39
